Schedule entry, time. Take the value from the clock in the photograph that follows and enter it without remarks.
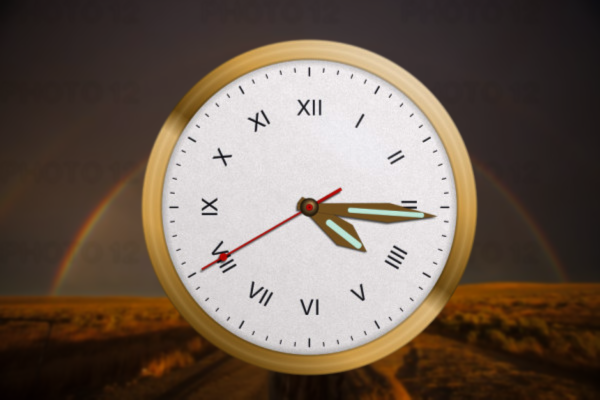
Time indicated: 4:15:40
